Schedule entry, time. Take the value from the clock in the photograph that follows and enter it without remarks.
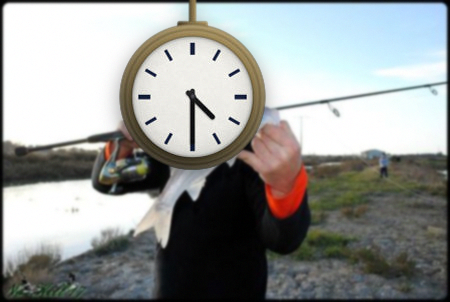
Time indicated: 4:30
